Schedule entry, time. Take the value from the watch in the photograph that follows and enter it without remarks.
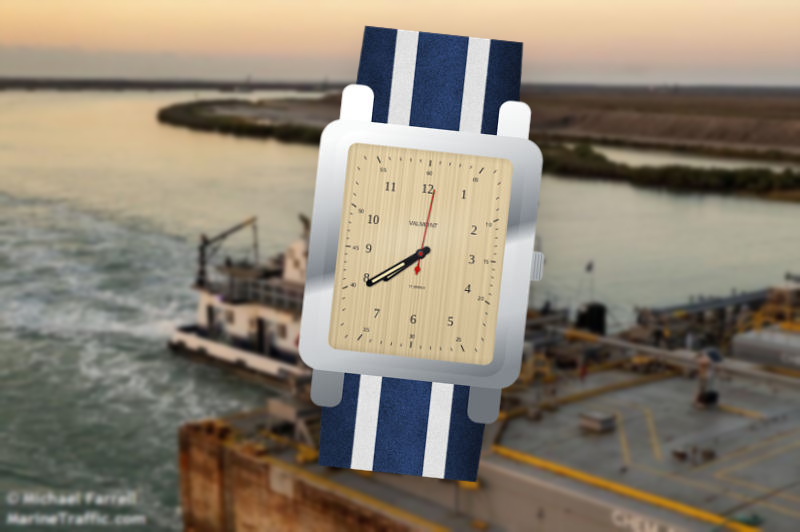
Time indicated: 7:39:01
